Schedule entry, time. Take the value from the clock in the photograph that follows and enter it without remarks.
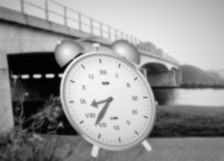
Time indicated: 8:37
